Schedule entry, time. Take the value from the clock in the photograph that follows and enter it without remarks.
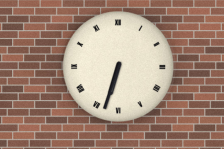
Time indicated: 6:33
